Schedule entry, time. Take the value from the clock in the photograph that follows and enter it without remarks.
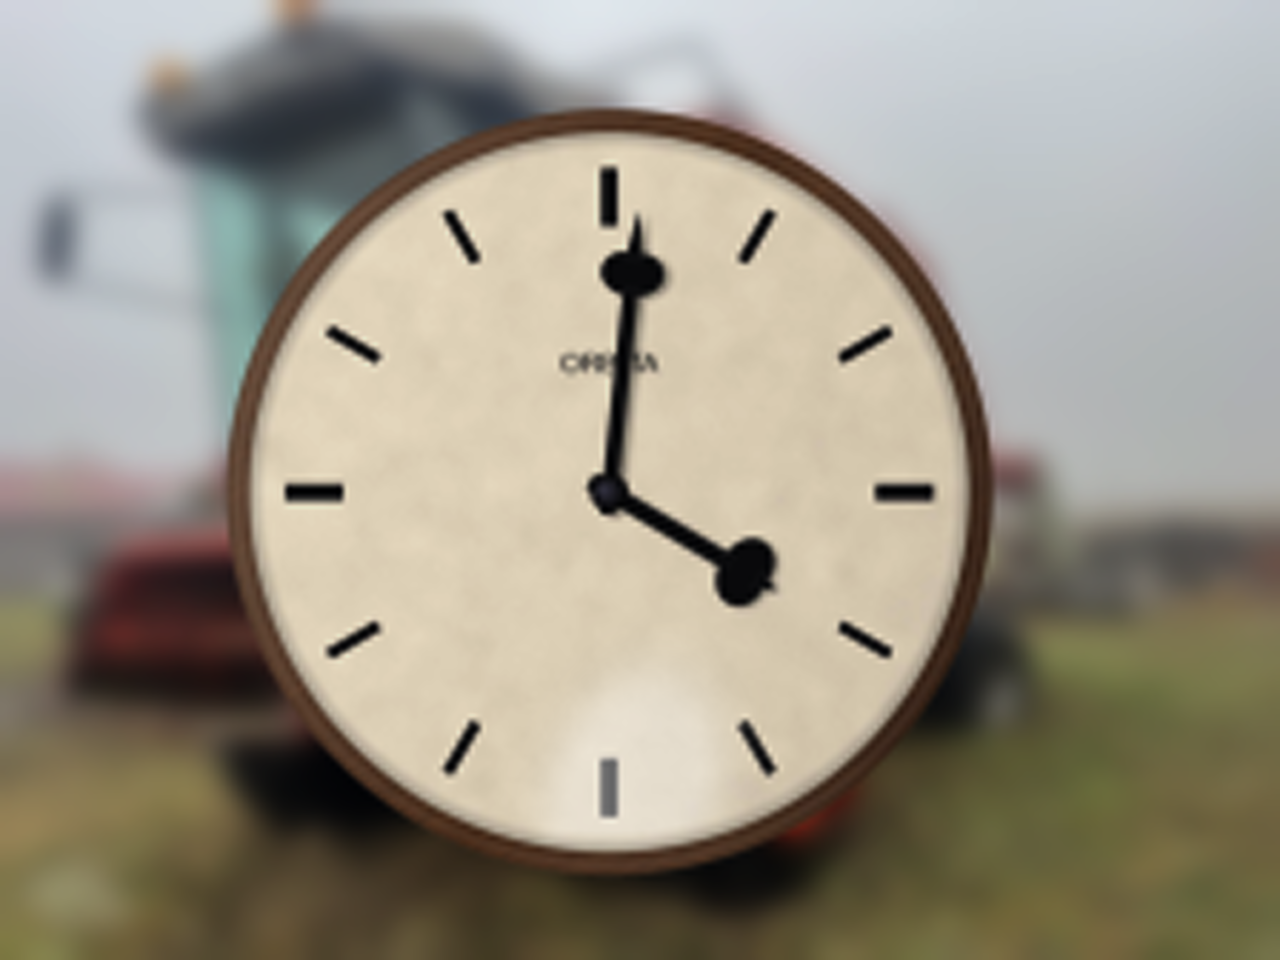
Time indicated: 4:01
